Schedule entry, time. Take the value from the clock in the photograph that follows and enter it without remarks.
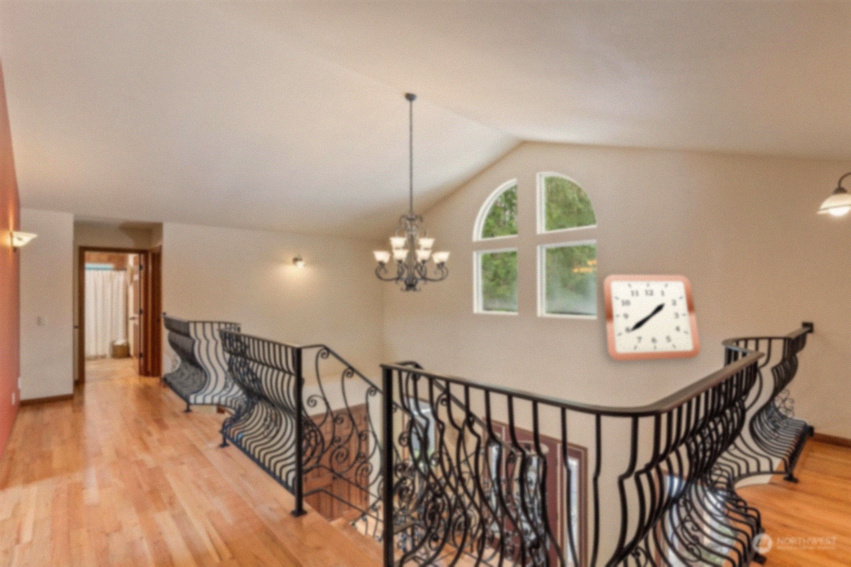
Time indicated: 1:39
